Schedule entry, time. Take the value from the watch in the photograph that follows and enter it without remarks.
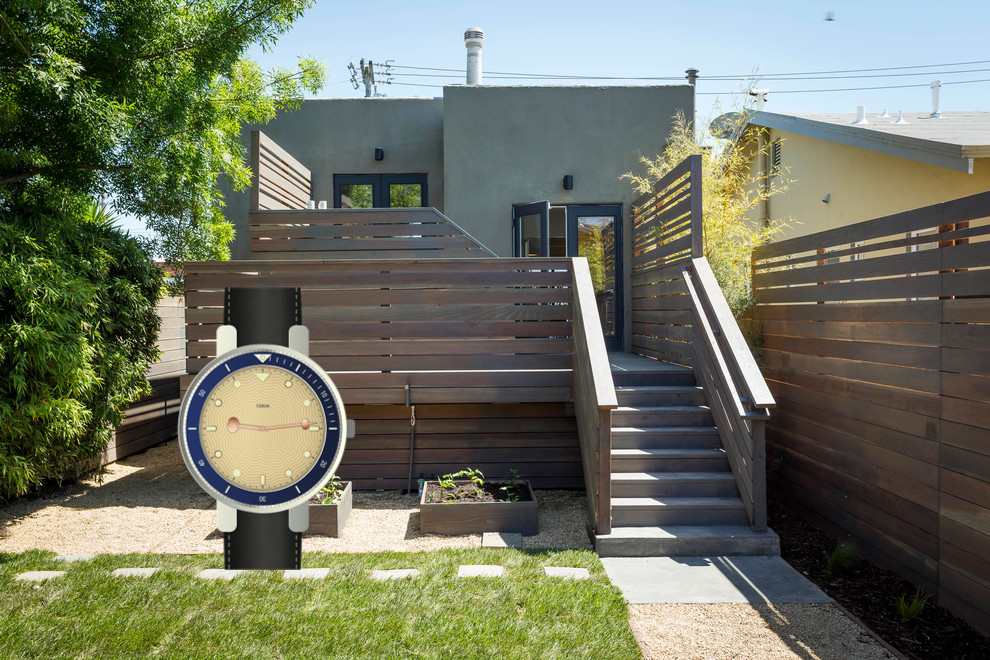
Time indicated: 9:14
